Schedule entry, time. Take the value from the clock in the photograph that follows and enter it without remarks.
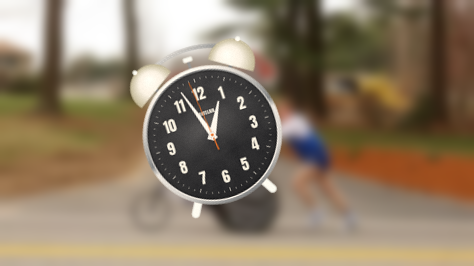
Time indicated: 12:56:59
